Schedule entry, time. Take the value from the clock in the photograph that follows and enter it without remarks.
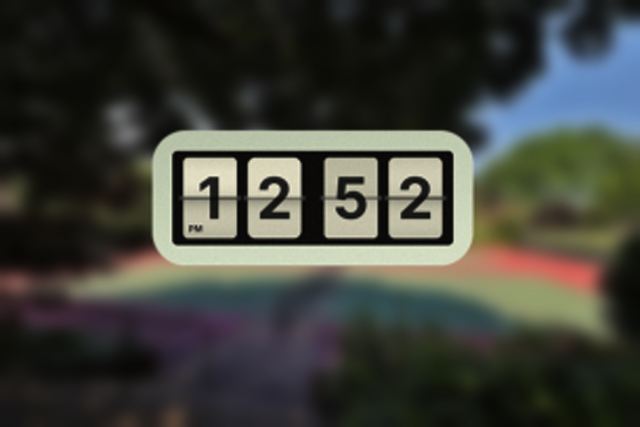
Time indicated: 12:52
